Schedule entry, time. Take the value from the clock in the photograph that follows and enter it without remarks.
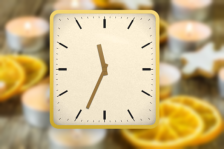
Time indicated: 11:34
